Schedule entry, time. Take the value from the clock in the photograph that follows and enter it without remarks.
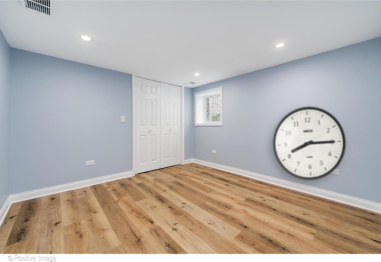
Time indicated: 8:15
